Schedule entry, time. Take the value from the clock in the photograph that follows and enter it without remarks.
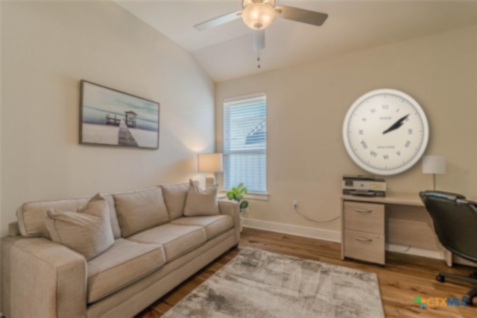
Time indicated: 2:09
